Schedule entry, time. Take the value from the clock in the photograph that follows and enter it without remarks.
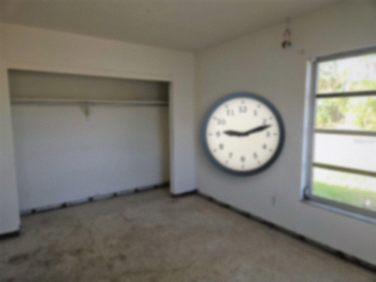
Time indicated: 9:12
